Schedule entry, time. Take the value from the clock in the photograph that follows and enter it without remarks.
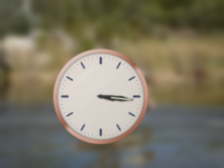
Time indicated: 3:16
